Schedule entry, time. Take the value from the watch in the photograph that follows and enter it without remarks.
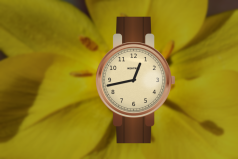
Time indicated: 12:43
